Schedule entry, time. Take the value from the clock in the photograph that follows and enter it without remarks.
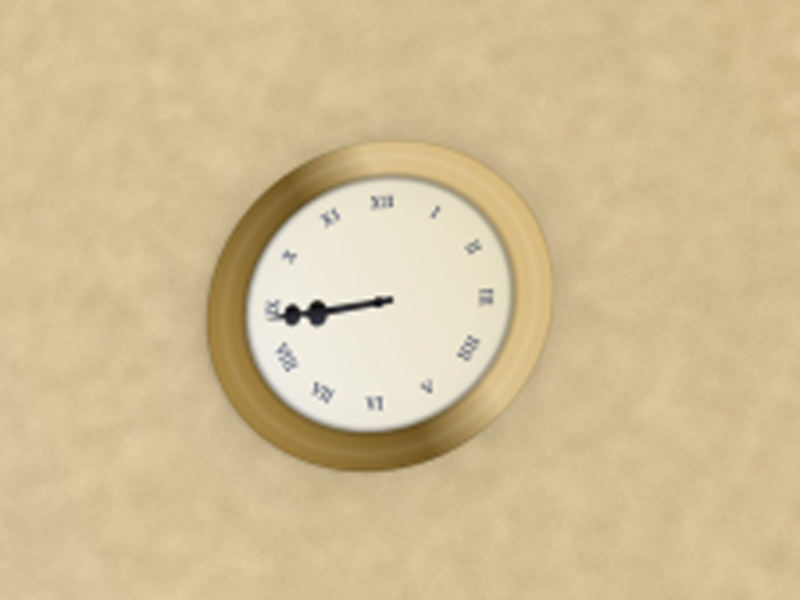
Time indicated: 8:44
